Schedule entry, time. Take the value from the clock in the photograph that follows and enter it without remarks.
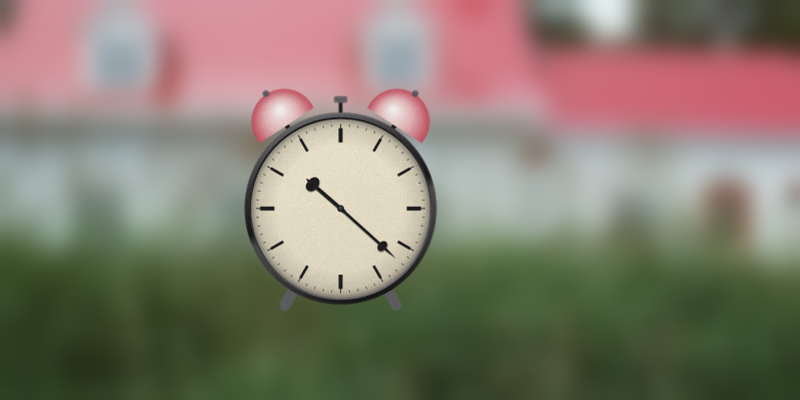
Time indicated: 10:22
